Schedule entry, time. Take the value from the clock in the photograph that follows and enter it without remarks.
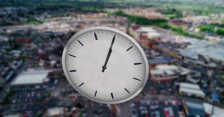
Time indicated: 1:05
